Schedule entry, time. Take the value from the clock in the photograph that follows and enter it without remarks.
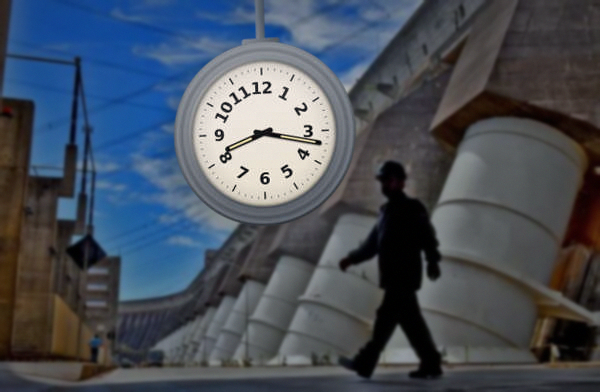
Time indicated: 8:17
